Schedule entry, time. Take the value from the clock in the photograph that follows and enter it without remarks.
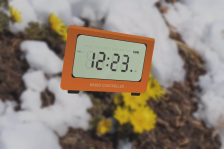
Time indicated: 12:23
